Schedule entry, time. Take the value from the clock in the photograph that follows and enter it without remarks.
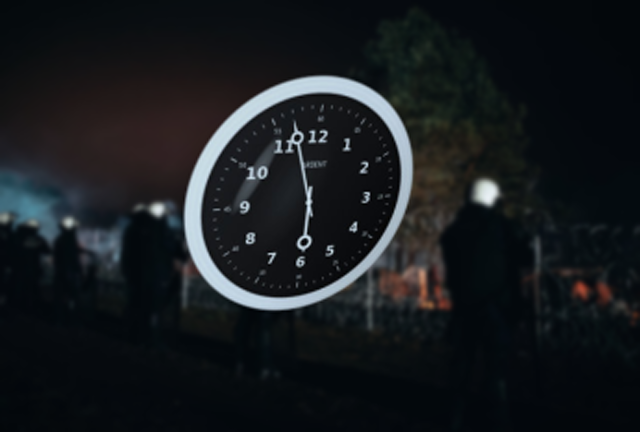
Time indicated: 5:57
